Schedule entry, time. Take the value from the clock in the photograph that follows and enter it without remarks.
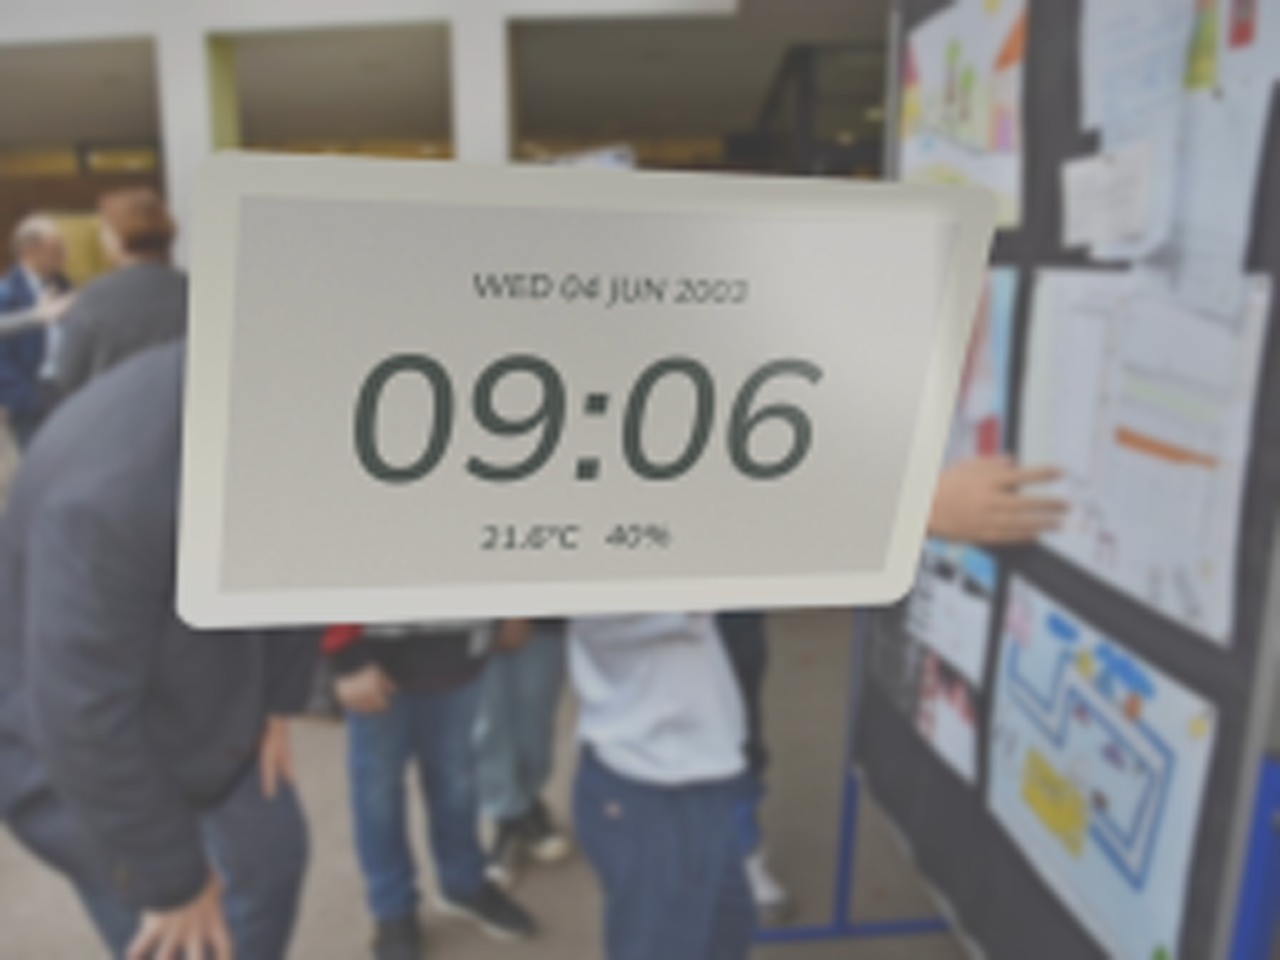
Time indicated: 9:06
